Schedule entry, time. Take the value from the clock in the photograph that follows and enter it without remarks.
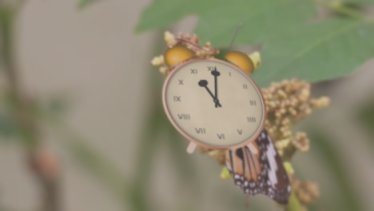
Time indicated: 11:01
